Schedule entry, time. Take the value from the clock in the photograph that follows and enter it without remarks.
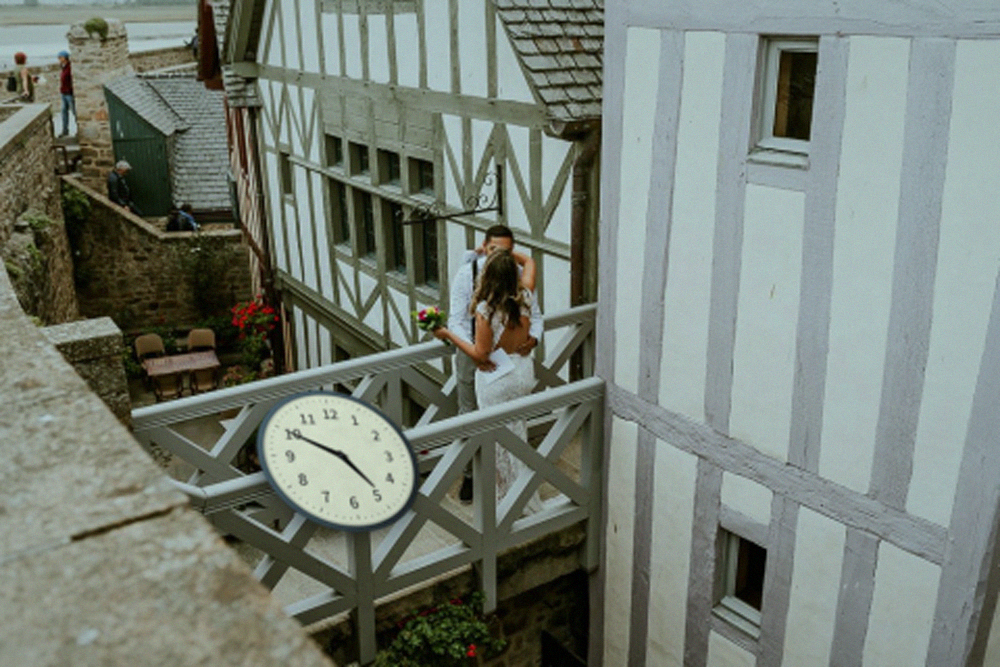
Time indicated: 4:50
